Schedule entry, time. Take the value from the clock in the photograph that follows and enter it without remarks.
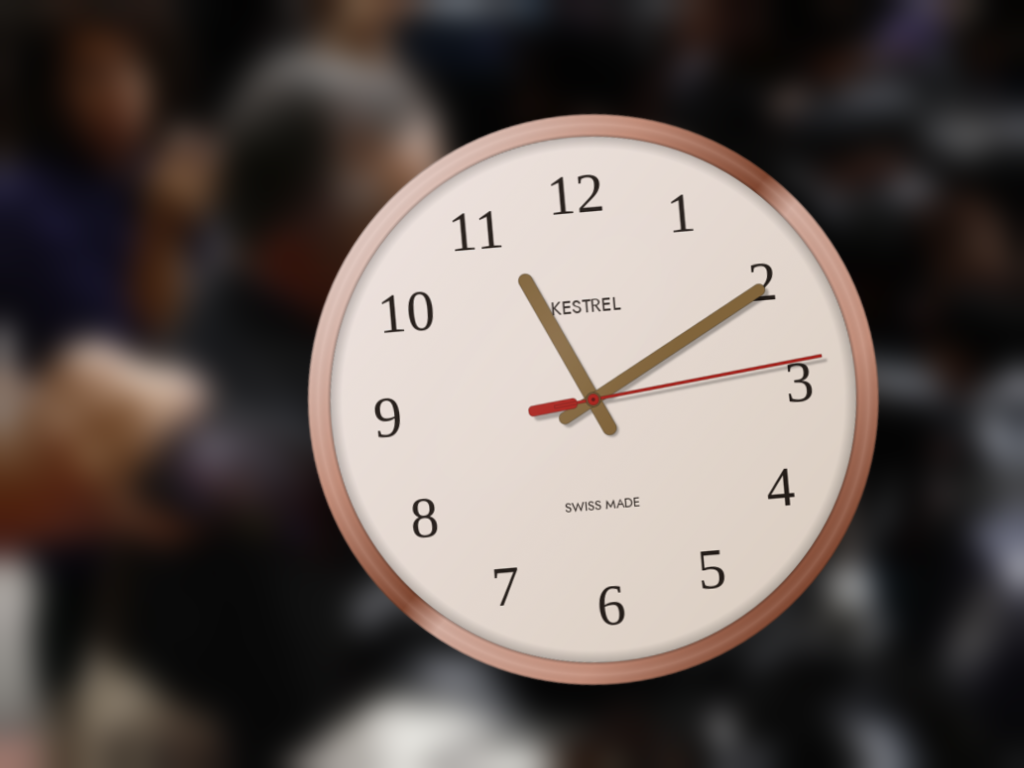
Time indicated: 11:10:14
